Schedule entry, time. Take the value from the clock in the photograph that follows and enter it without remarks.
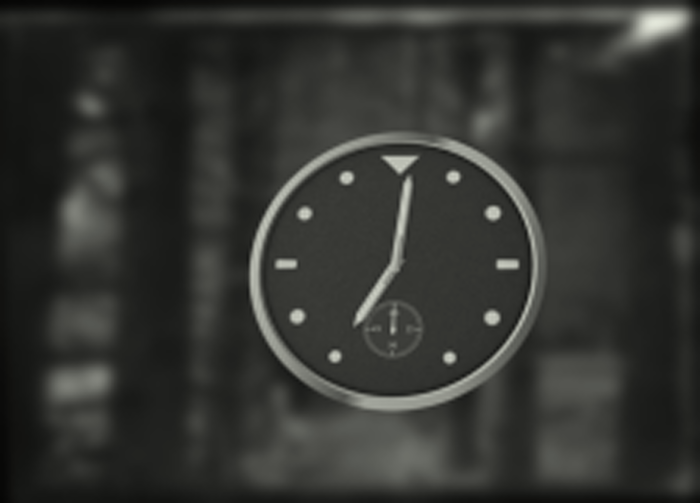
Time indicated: 7:01
